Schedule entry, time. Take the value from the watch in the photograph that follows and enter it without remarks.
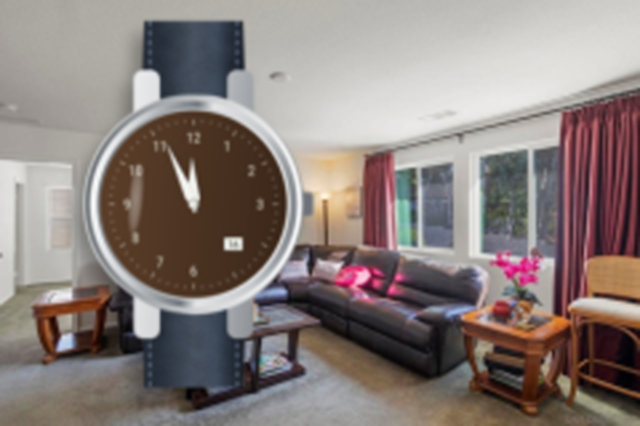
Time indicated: 11:56
